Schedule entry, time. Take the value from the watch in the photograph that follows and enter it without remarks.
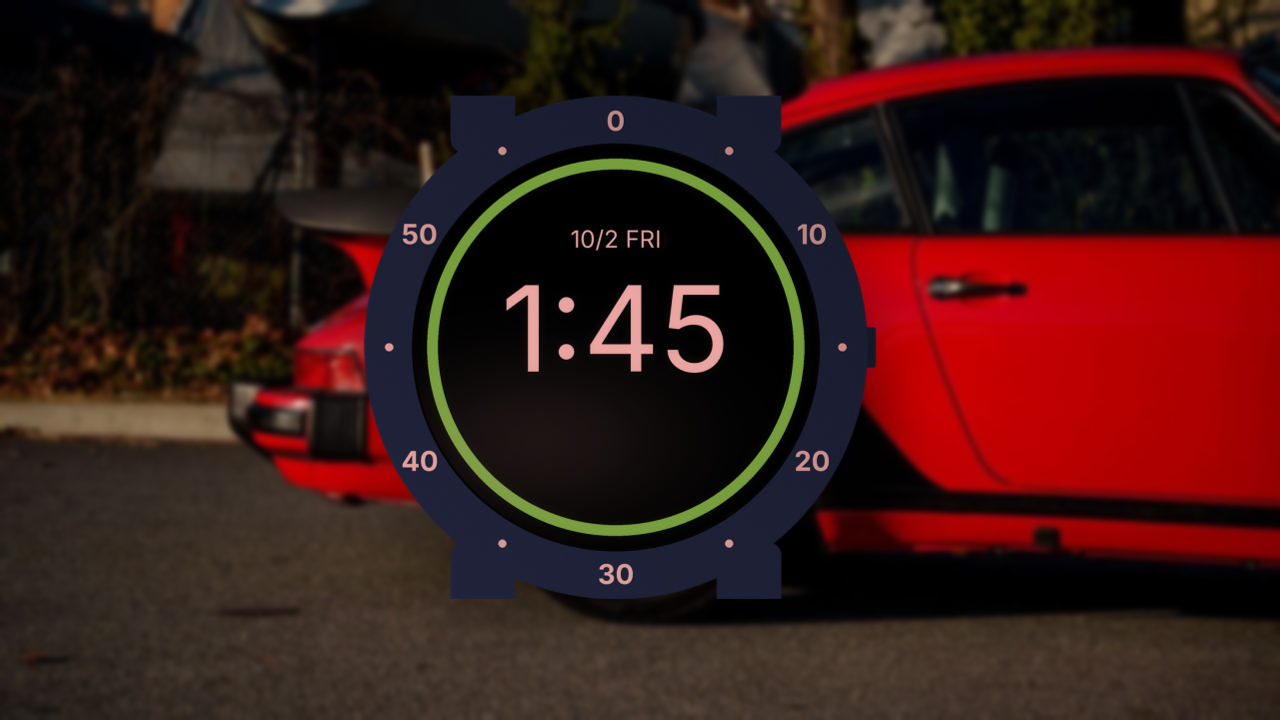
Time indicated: 1:45
